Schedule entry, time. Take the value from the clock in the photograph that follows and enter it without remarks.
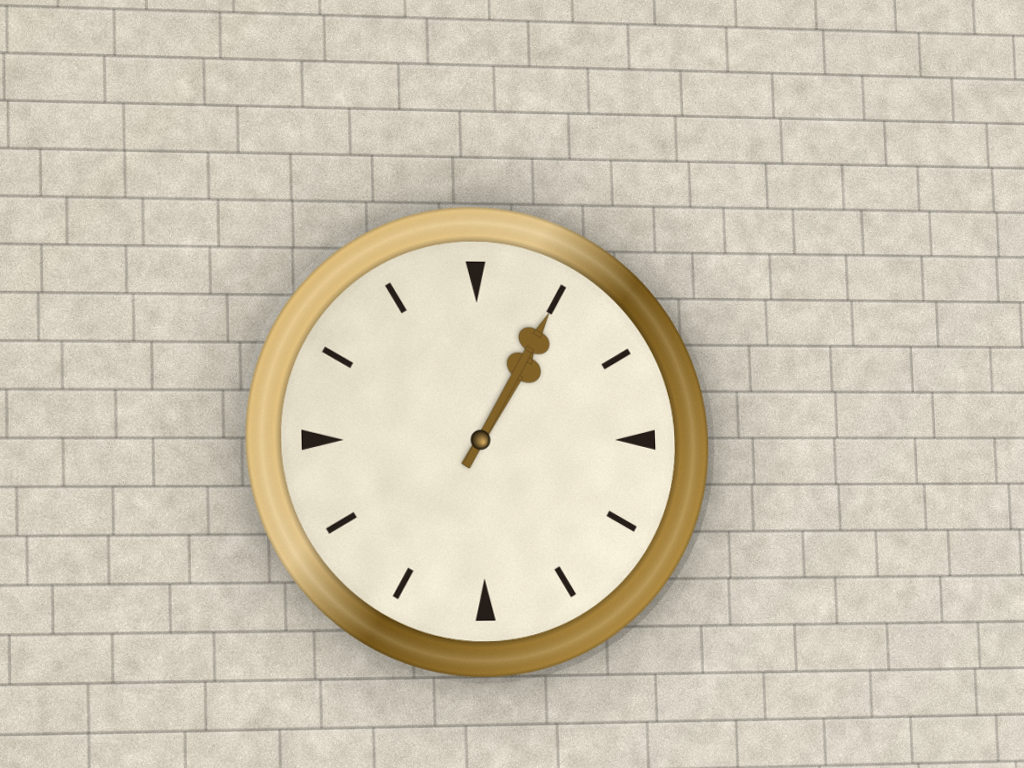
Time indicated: 1:05
